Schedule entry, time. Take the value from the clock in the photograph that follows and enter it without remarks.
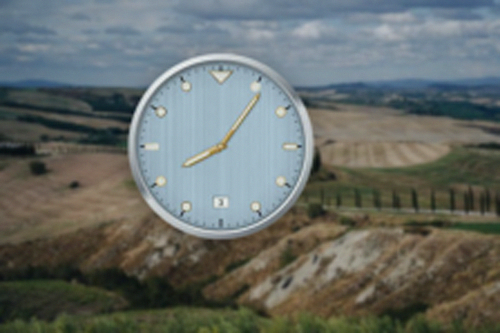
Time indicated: 8:06
